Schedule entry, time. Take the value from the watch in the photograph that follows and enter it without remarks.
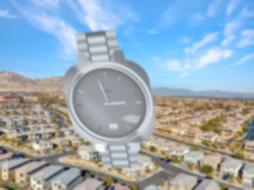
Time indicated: 2:58
